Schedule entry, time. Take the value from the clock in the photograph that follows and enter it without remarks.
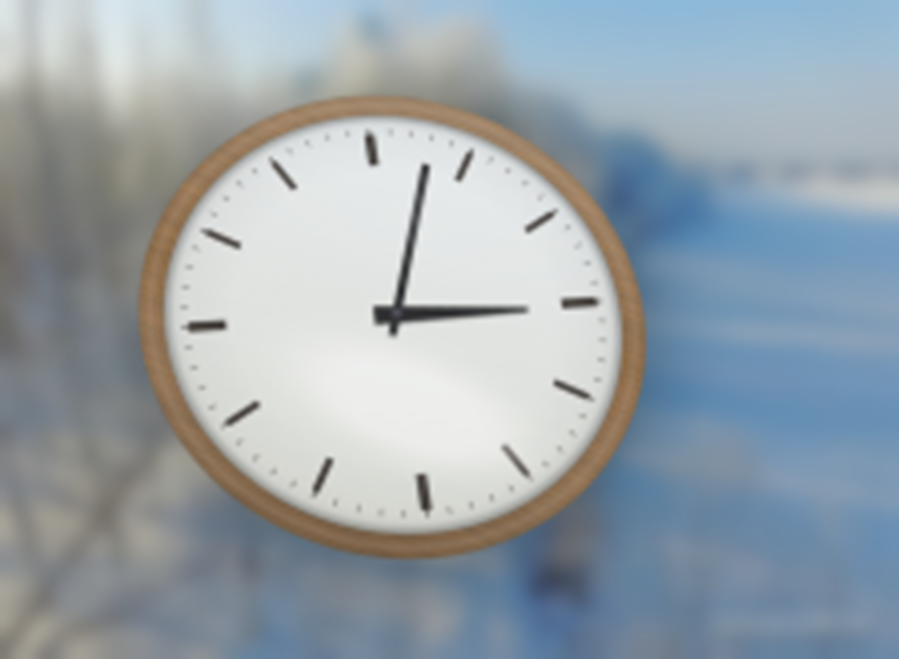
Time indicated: 3:03
